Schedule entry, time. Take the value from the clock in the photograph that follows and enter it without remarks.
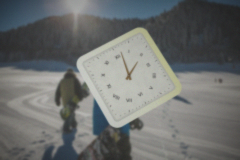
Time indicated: 2:02
